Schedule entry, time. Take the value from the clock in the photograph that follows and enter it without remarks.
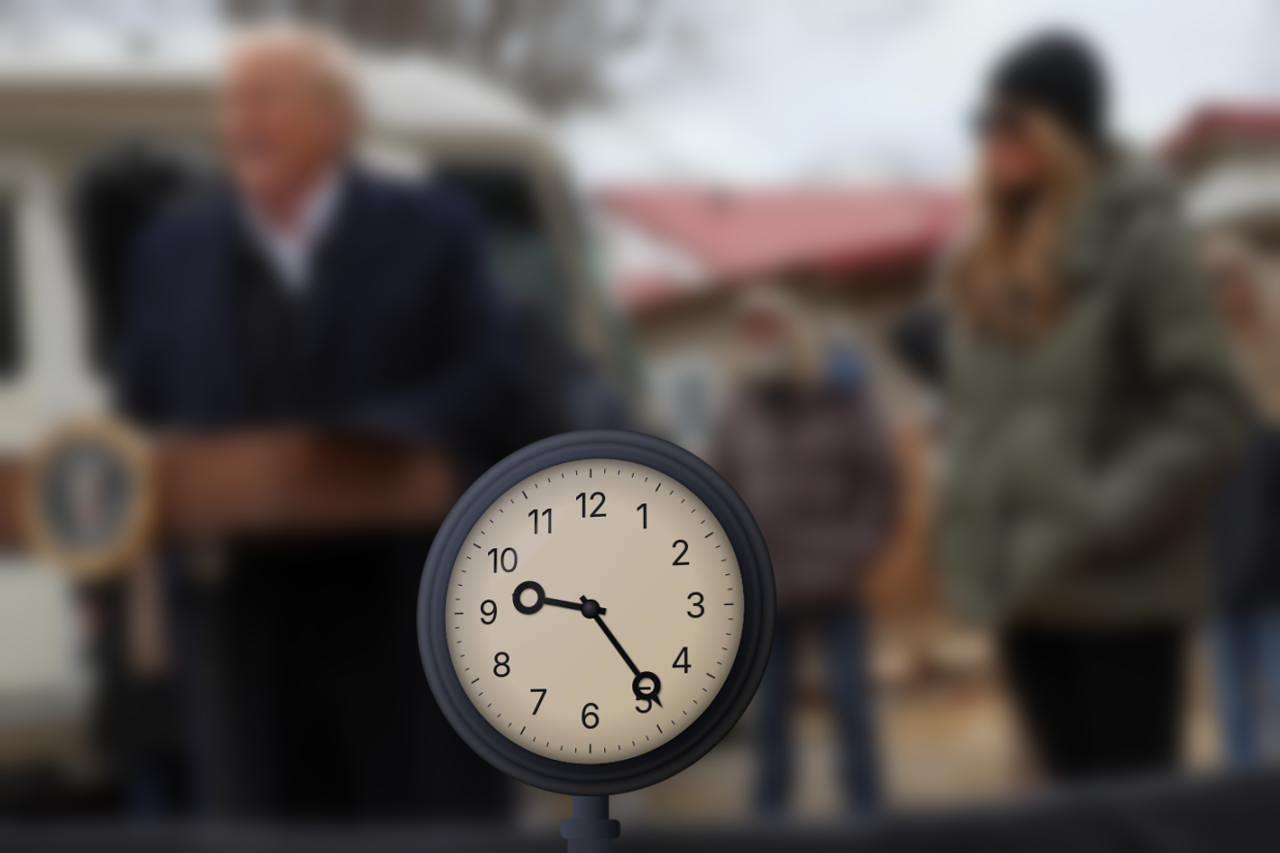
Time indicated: 9:24
